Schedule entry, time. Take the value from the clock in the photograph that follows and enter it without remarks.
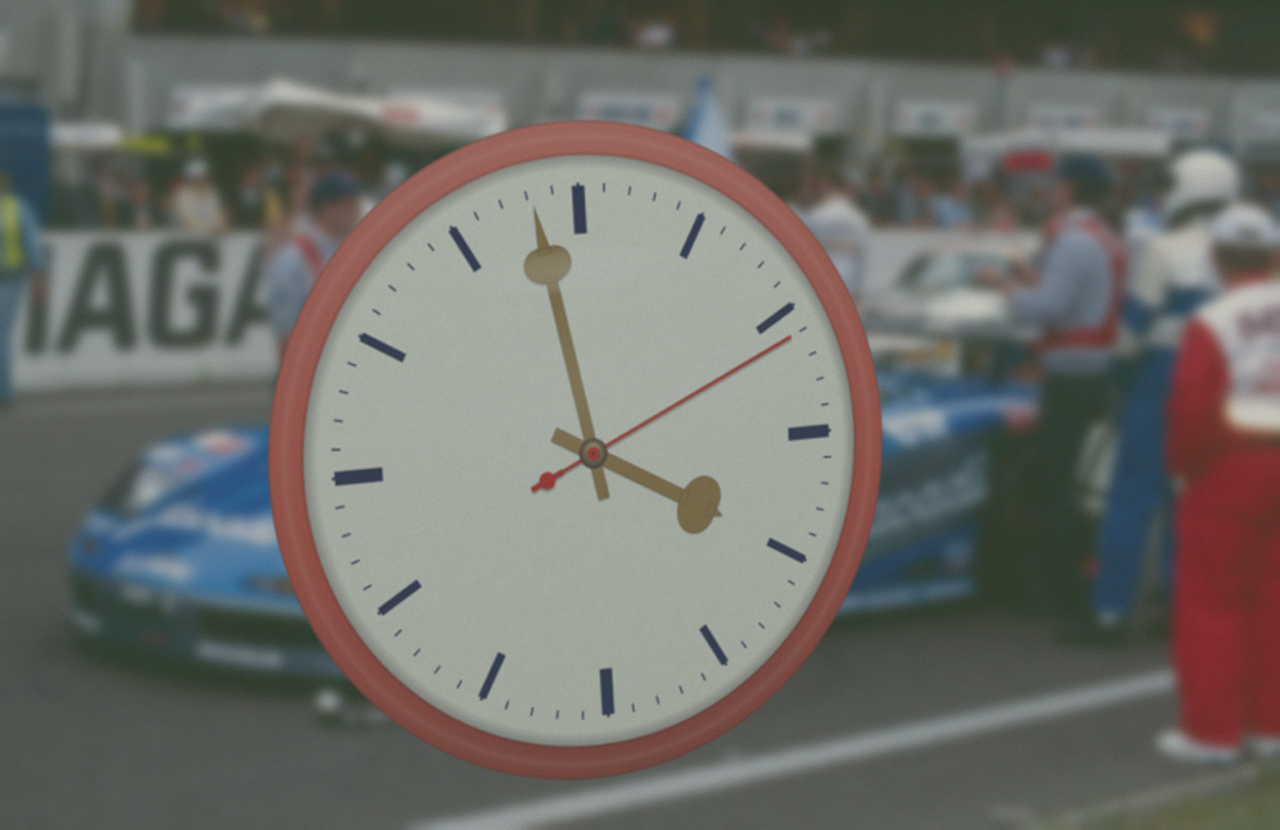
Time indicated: 3:58:11
